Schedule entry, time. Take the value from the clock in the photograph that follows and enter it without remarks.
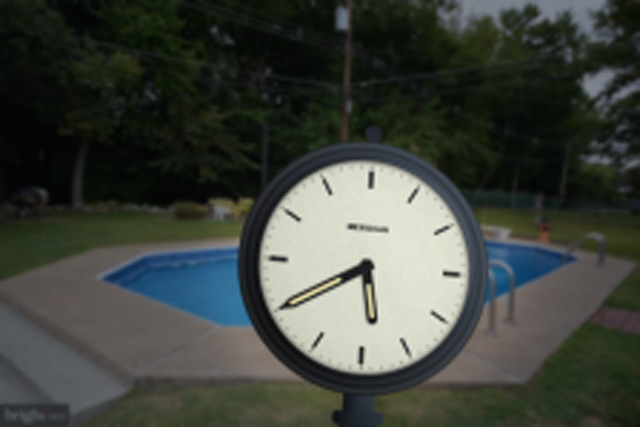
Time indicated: 5:40
